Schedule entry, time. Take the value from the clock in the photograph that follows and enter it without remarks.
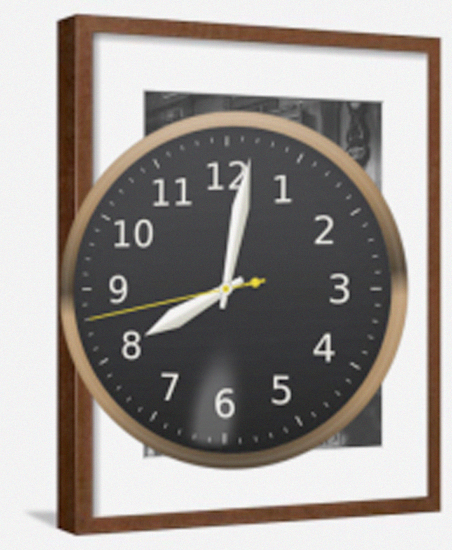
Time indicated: 8:01:43
